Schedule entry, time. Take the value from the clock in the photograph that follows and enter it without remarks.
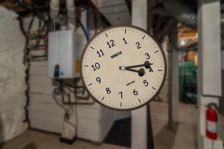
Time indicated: 4:18
